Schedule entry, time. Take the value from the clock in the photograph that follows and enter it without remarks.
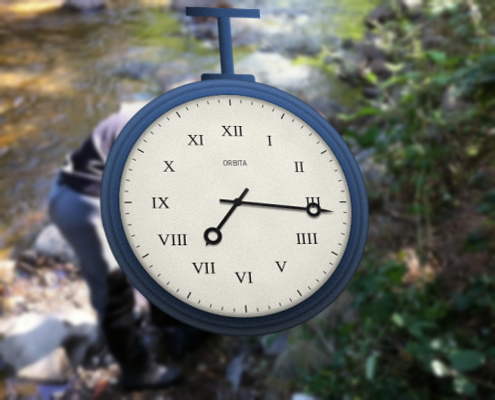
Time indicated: 7:16
